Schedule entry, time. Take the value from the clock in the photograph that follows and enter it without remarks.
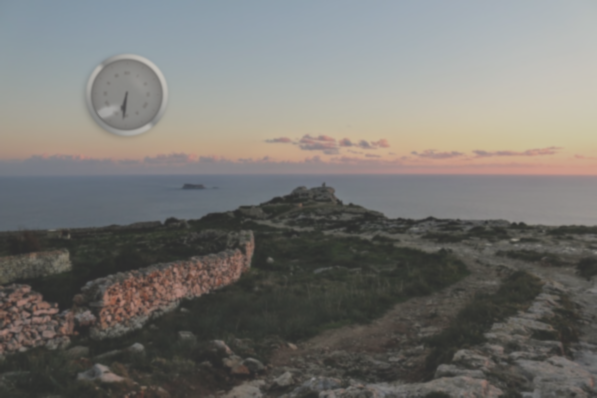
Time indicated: 6:31
